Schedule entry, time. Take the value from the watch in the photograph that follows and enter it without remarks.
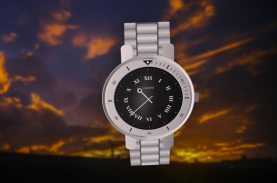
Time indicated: 10:38
